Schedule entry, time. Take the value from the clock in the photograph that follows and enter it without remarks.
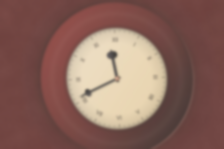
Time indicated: 11:41
